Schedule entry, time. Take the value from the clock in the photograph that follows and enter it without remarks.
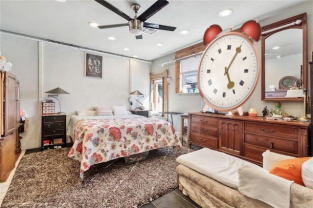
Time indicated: 5:05
